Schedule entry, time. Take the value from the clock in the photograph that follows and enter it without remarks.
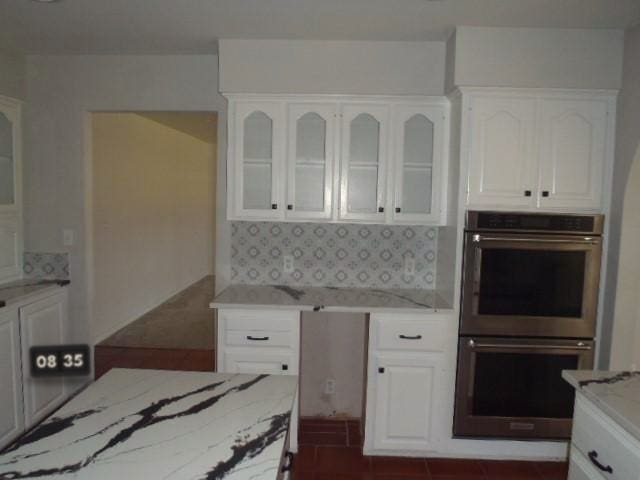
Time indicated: 8:35
